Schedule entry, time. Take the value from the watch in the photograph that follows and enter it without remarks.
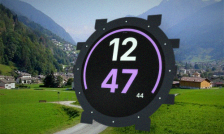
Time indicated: 12:47
